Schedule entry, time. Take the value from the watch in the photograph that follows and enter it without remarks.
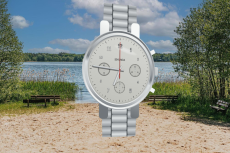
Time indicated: 6:46
